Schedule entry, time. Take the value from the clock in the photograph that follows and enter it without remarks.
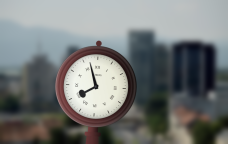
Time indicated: 7:57
